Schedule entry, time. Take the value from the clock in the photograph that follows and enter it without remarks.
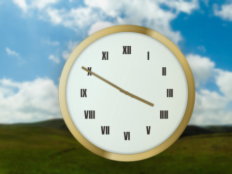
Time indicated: 3:50
